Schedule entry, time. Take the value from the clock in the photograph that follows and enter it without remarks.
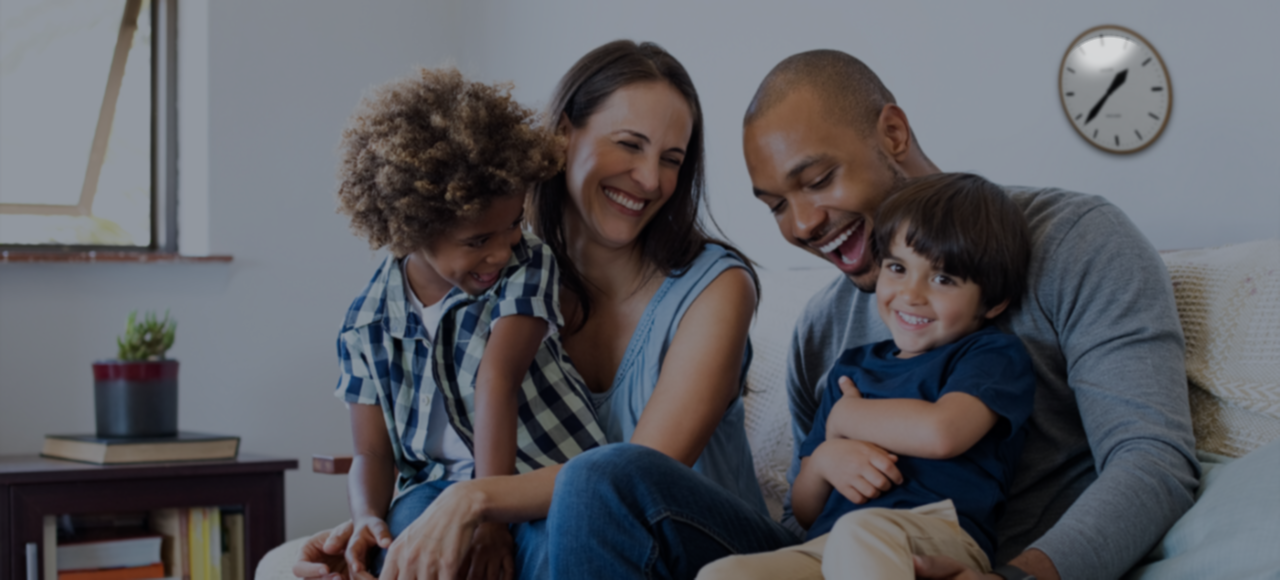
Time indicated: 1:38
